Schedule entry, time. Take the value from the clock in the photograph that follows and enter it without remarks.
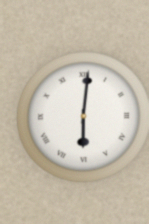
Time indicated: 6:01
